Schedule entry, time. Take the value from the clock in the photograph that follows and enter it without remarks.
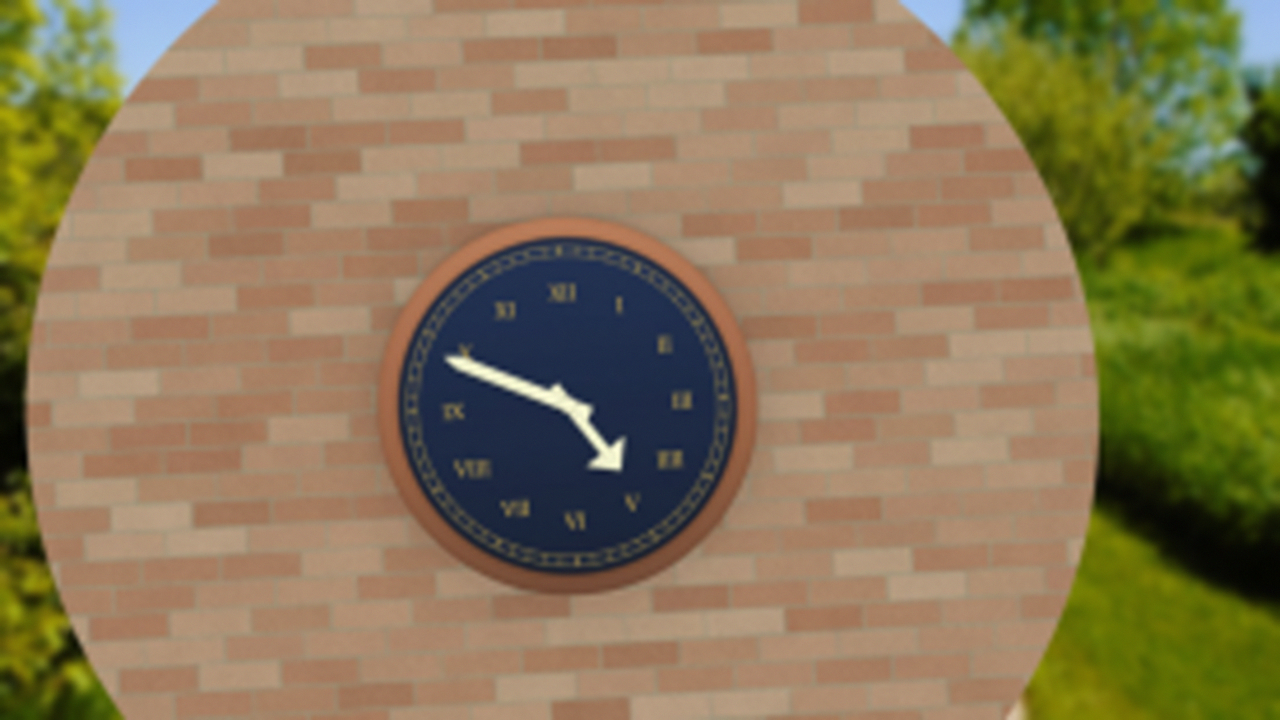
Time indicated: 4:49
